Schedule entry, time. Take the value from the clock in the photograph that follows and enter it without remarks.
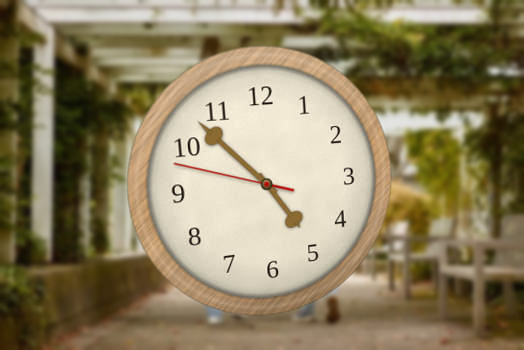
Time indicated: 4:52:48
